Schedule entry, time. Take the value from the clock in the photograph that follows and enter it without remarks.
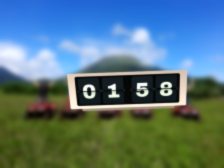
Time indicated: 1:58
